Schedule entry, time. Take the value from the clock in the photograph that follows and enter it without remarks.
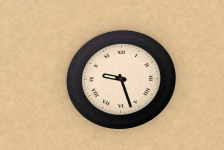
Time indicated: 9:27
